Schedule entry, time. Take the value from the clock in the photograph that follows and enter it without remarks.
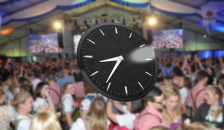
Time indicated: 8:36
